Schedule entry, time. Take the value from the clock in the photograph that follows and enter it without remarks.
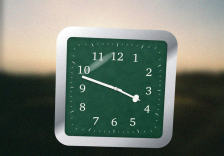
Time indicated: 3:48
